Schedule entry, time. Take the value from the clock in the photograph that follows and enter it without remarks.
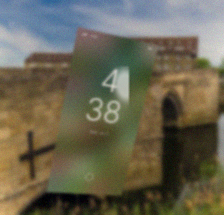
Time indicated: 4:38
